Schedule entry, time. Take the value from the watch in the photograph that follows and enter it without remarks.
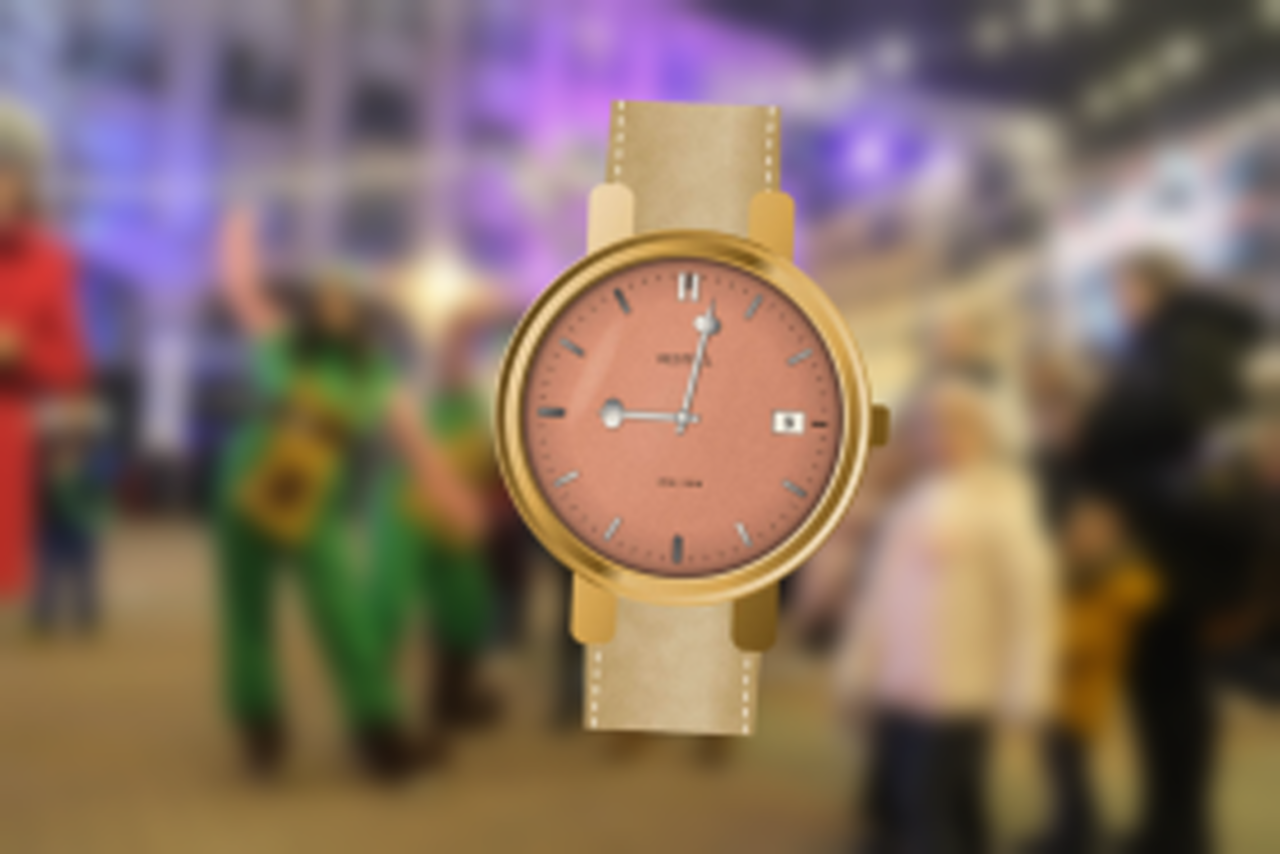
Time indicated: 9:02
